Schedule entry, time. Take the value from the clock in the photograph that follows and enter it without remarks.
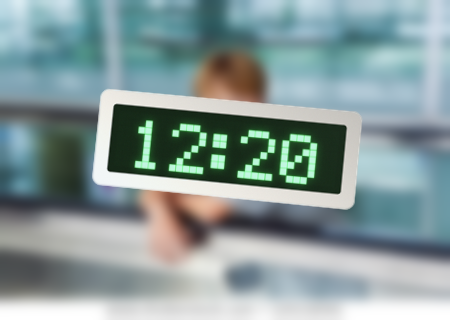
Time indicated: 12:20
